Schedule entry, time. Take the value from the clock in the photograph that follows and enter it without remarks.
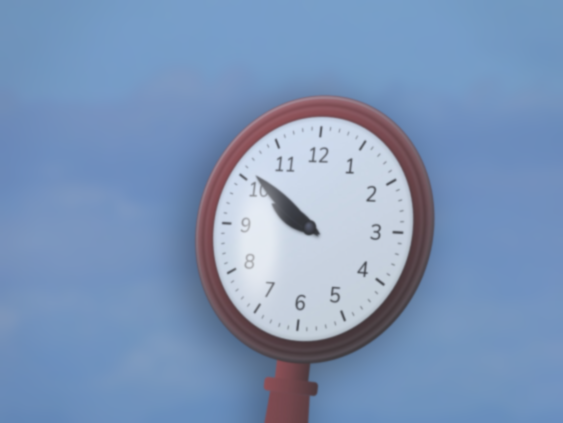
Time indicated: 9:51
